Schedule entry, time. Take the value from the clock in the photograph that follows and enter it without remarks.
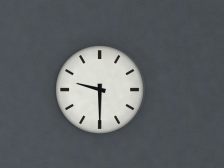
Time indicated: 9:30
